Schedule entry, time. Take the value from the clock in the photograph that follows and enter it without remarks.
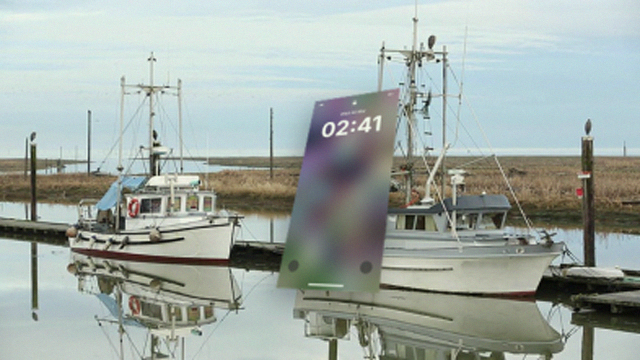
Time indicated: 2:41
